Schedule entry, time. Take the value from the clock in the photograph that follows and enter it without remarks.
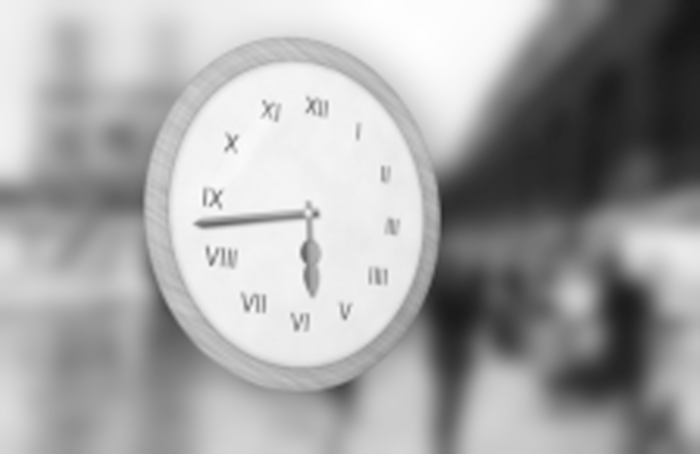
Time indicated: 5:43
